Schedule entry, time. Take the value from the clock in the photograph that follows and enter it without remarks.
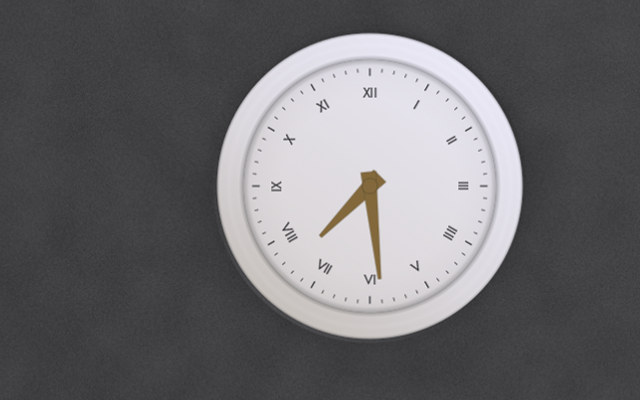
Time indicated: 7:29
